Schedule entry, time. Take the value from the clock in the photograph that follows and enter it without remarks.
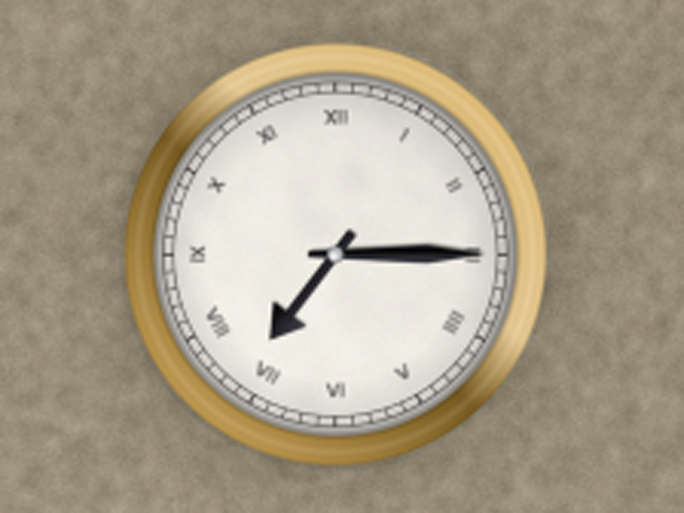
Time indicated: 7:15
